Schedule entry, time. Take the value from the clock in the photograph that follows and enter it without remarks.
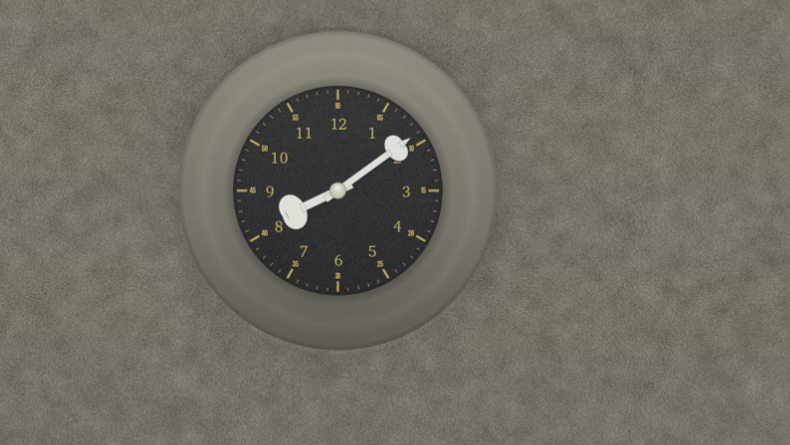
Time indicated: 8:09
